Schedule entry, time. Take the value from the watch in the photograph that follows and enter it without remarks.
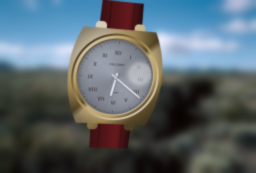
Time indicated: 6:21
